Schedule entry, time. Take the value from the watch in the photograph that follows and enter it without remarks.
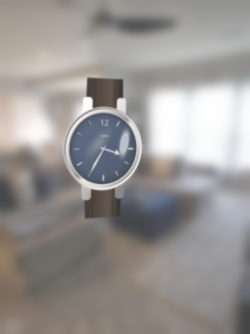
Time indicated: 3:35
